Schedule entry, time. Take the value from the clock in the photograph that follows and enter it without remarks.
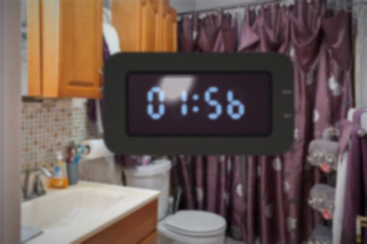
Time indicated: 1:56
